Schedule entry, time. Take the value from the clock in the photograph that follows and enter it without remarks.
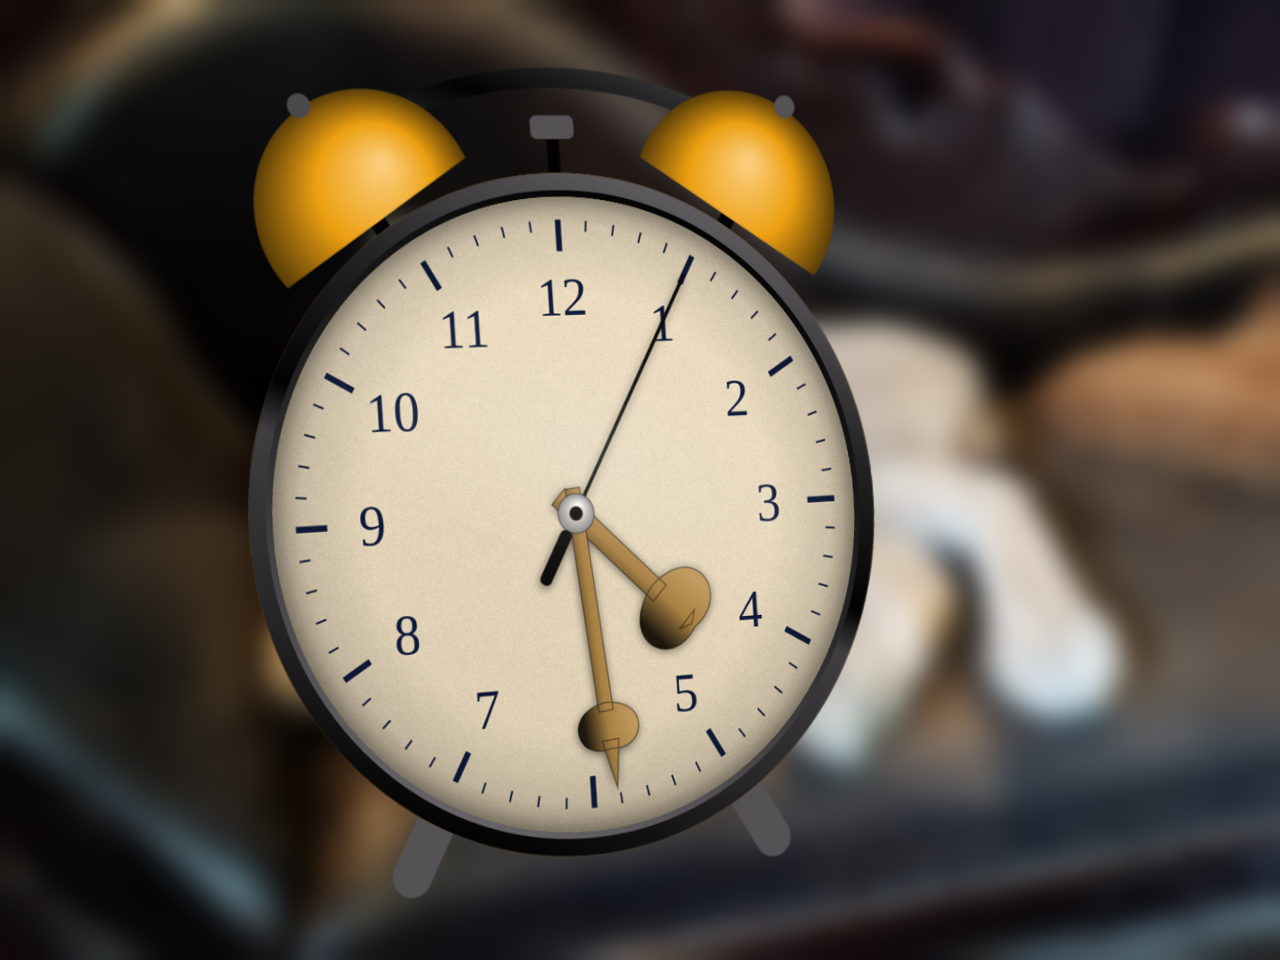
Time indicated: 4:29:05
